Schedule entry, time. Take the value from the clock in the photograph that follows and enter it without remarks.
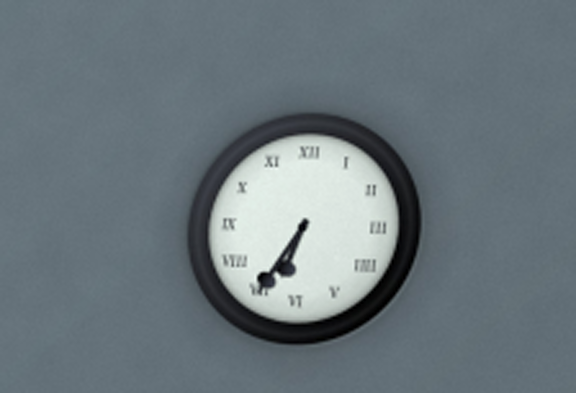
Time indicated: 6:35
